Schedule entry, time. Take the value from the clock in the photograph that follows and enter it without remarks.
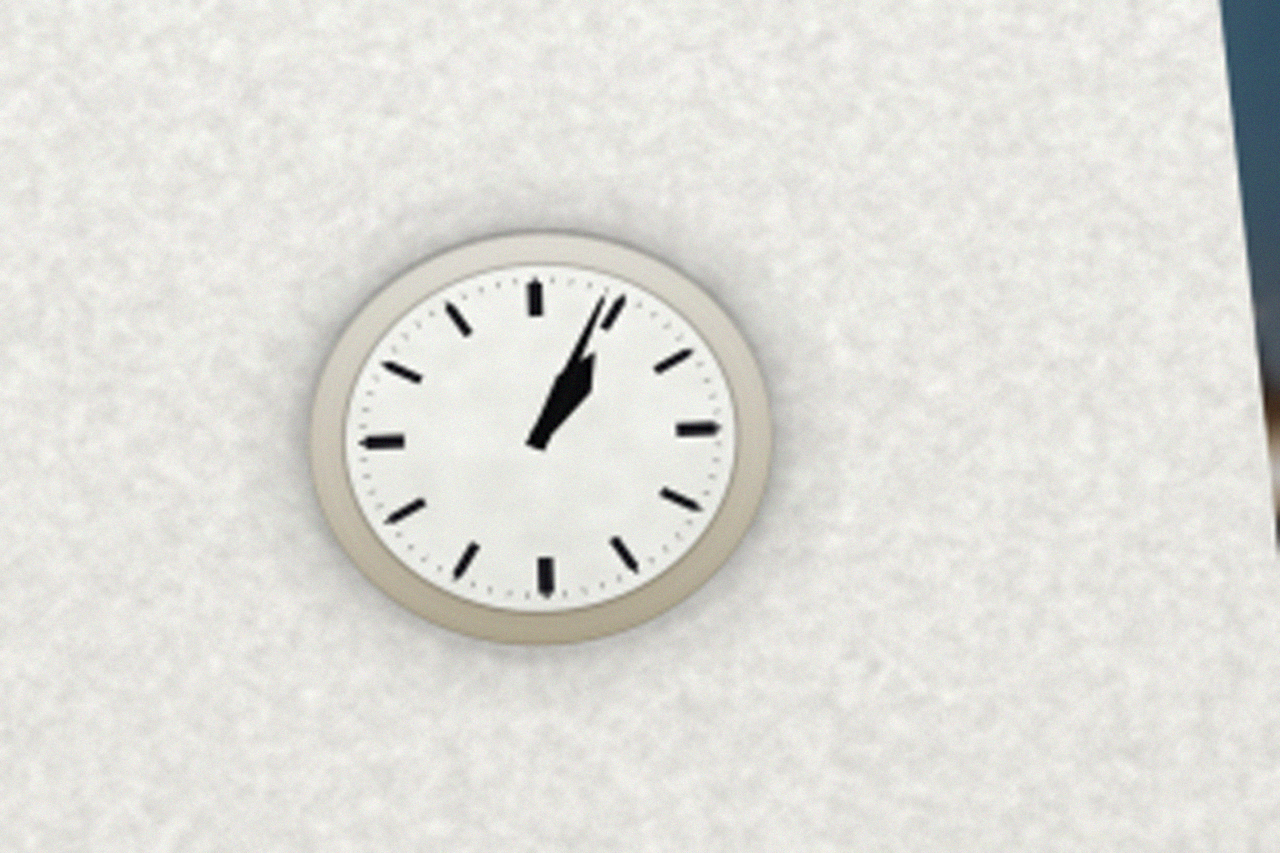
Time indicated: 1:04
